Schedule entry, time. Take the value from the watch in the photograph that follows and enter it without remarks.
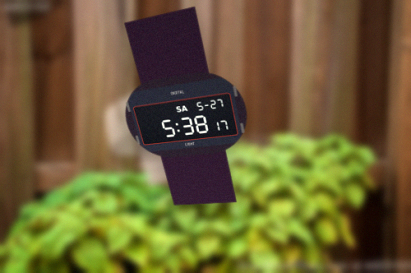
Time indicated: 5:38:17
